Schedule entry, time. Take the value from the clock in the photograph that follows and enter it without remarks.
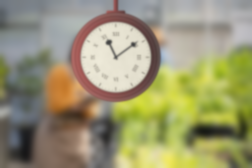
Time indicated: 11:09
